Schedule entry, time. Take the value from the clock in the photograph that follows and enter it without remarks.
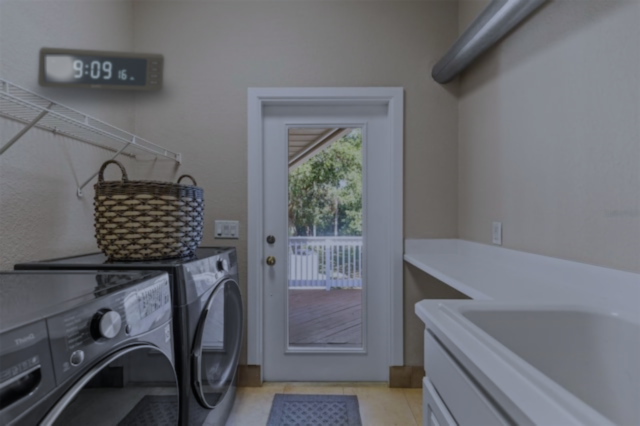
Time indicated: 9:09
